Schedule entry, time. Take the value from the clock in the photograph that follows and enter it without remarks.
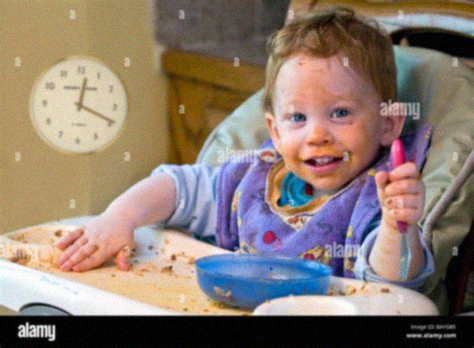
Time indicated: 12:19
